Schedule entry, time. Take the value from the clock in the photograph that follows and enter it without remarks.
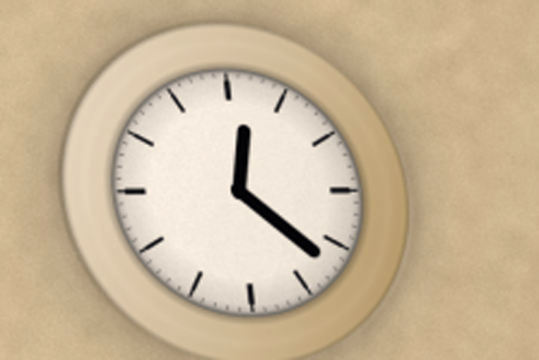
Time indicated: 12:22
